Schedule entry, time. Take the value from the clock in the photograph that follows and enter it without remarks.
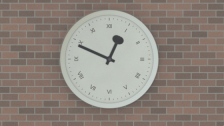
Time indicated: 12:49
